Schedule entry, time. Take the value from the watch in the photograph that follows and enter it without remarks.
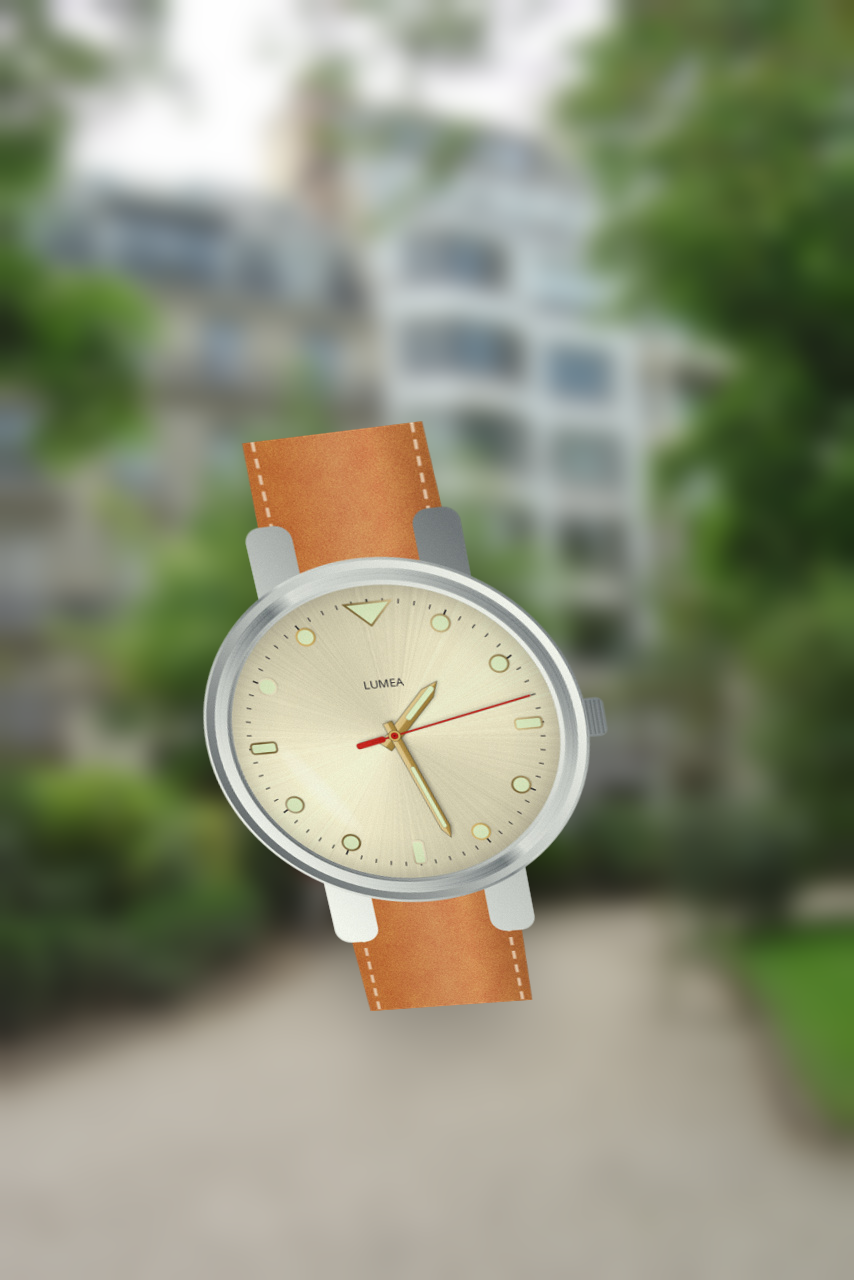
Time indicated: 1:27:13
